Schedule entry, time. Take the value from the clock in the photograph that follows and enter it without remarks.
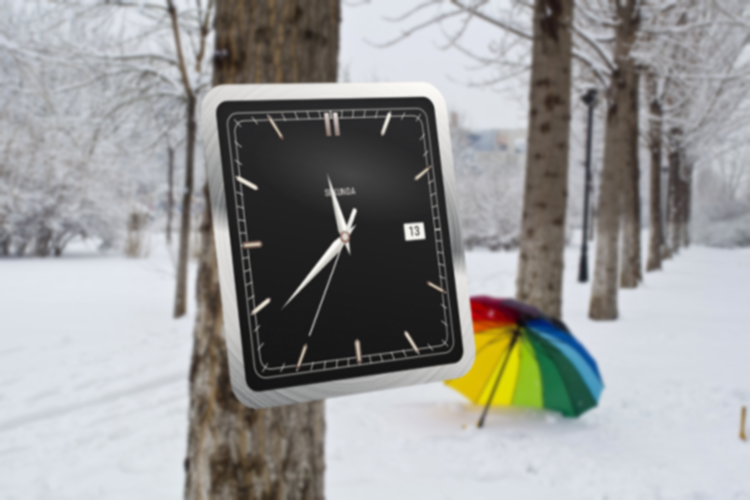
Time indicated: 11:38:35
